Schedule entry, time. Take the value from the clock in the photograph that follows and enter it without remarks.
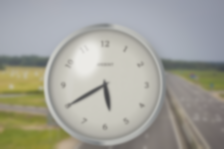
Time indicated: 5:40
